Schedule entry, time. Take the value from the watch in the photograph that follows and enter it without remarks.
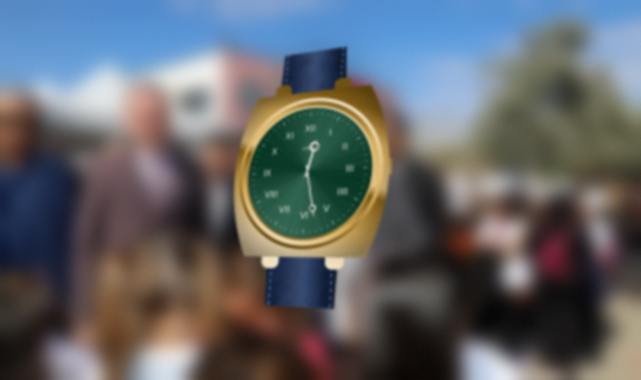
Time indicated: 12:28
